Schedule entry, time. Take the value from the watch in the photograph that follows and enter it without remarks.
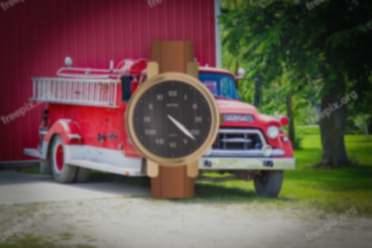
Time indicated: 4:22
